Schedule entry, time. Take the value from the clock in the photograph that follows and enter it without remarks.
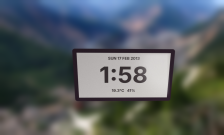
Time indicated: 1:58
